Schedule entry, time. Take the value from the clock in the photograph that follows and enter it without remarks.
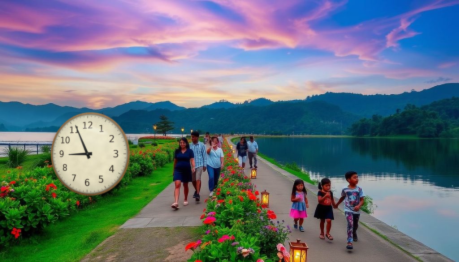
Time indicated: 8:56
